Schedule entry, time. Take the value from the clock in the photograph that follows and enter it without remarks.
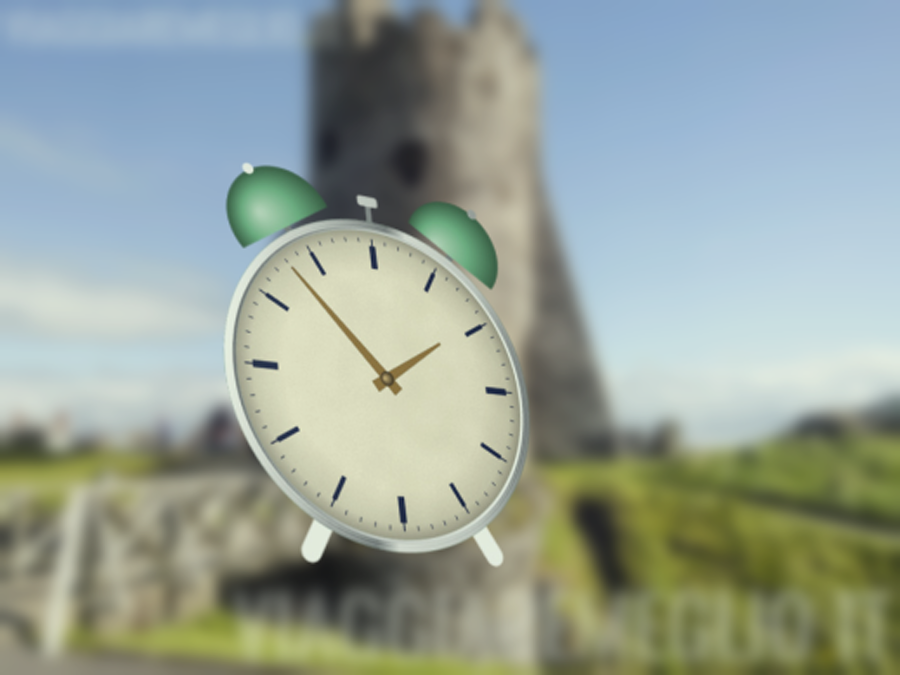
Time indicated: 1:53
